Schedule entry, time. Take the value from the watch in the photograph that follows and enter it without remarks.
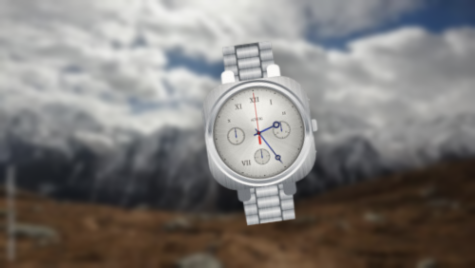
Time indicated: 2:25
